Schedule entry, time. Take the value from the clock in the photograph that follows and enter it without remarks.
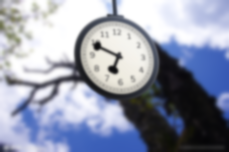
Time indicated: 6:49
